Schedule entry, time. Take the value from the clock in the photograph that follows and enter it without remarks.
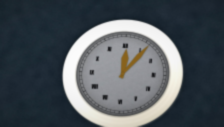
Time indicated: 12:06
